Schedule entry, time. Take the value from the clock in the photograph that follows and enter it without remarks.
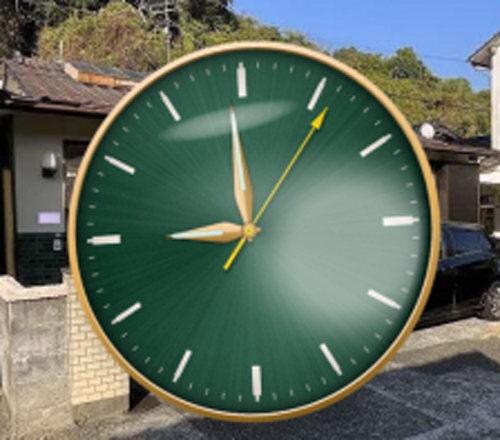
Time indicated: 8:59:06
